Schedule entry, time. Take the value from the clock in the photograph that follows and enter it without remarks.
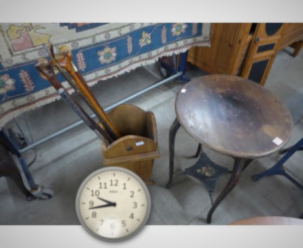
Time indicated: 9:43
